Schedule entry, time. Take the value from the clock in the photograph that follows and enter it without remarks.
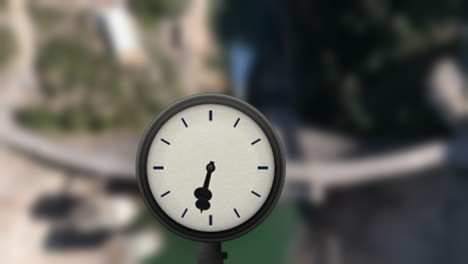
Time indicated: 6:32
